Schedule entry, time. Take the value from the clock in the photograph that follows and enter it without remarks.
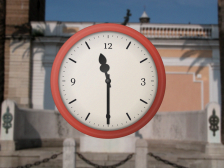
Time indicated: 11:30
